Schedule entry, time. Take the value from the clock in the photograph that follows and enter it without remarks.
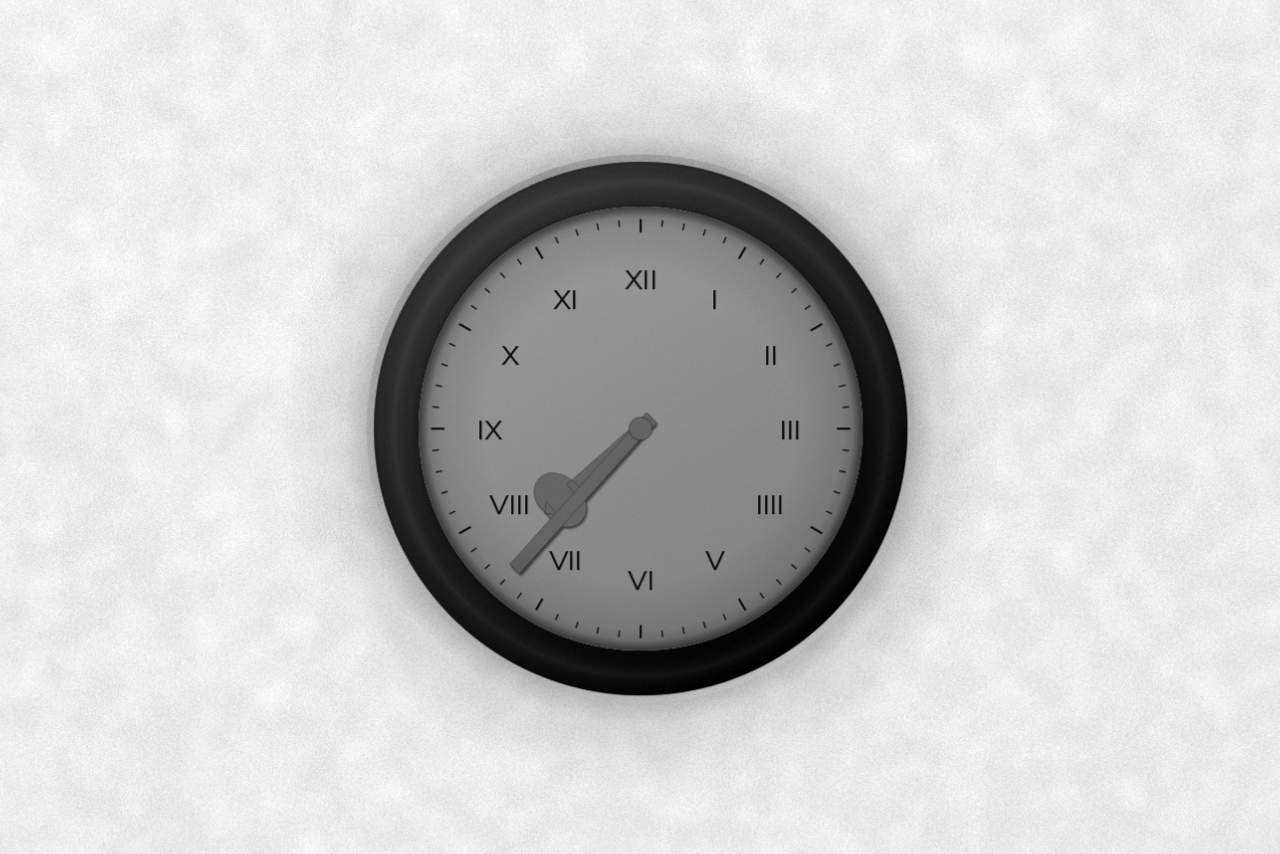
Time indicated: 7:37
